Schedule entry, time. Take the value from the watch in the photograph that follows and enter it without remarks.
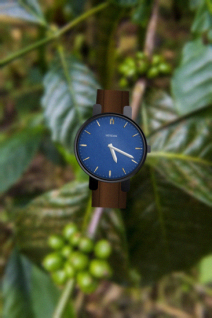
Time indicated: 5:19
